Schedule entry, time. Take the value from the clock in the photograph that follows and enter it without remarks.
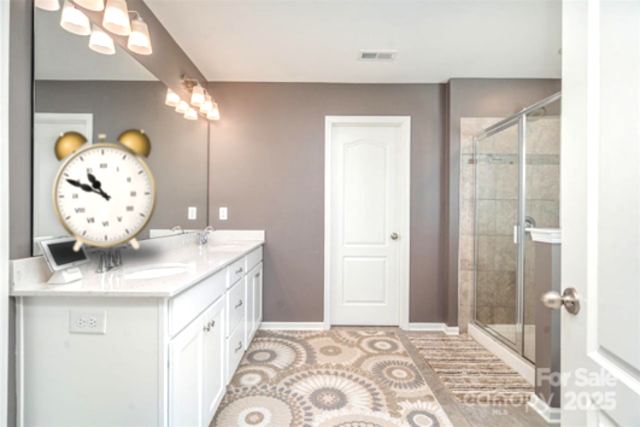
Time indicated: 10:49
